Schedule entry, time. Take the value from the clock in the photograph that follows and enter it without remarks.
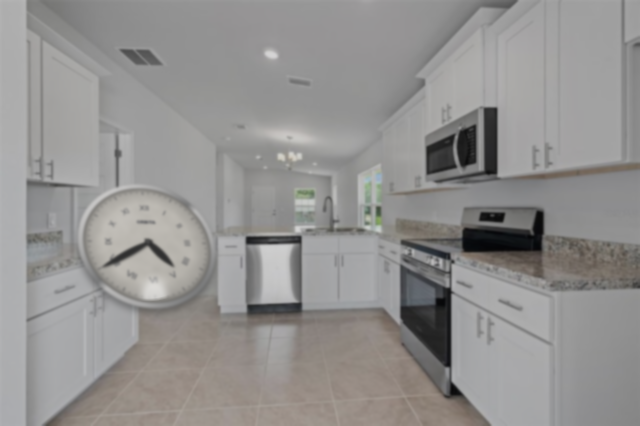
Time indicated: 4:40
